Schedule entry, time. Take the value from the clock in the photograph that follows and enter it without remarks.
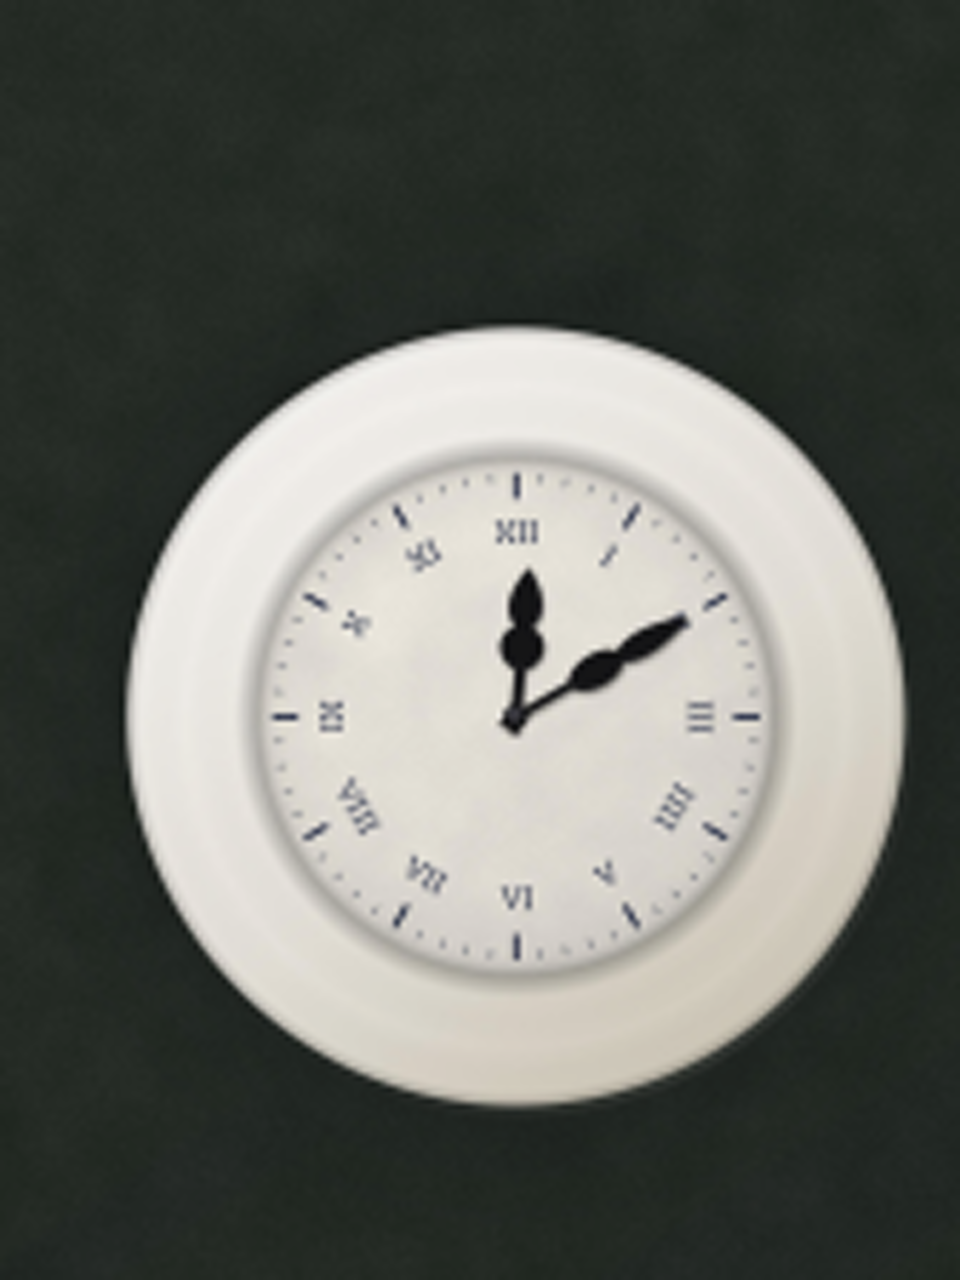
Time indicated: 12:10
